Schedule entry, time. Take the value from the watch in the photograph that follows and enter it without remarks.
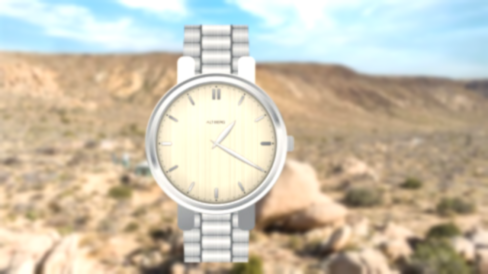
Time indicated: 1:20
